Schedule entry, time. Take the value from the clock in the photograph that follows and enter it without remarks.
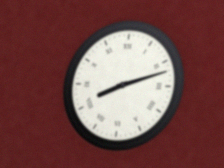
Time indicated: 8:12
